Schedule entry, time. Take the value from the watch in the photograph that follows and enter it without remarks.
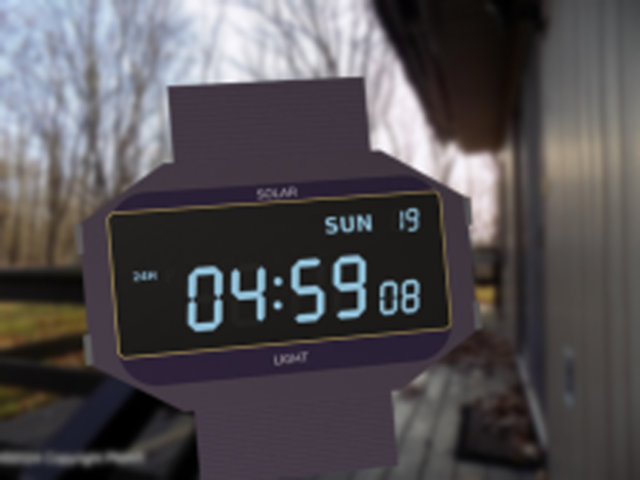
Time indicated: 4:59:08
